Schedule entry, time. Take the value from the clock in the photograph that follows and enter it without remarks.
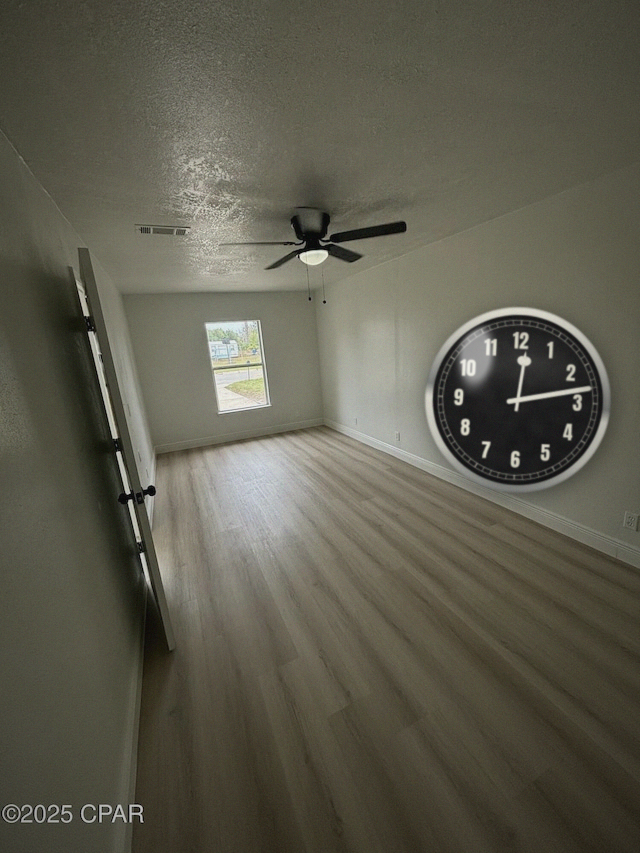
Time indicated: 12:13
